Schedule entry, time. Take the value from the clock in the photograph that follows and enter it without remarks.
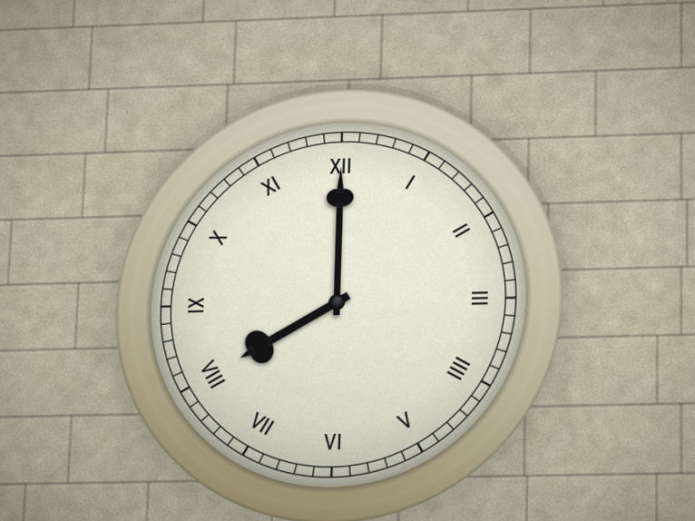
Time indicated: 8:00
